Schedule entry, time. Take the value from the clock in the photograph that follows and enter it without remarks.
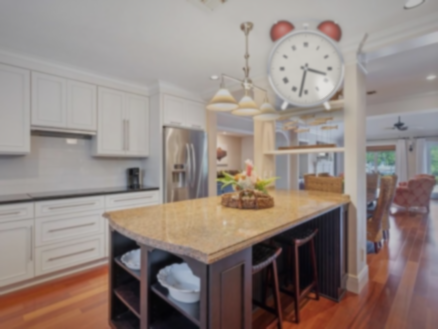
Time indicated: 3:32
